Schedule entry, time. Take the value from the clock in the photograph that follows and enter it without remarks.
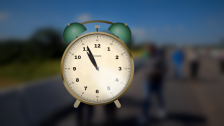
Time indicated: 10:56
